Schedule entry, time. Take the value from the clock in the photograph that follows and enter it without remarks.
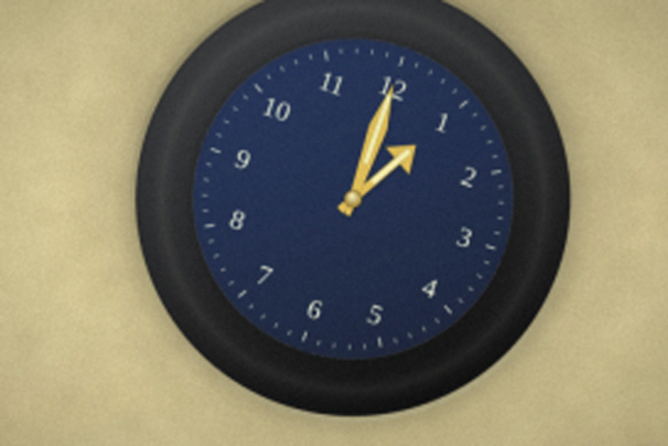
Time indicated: 1:00
